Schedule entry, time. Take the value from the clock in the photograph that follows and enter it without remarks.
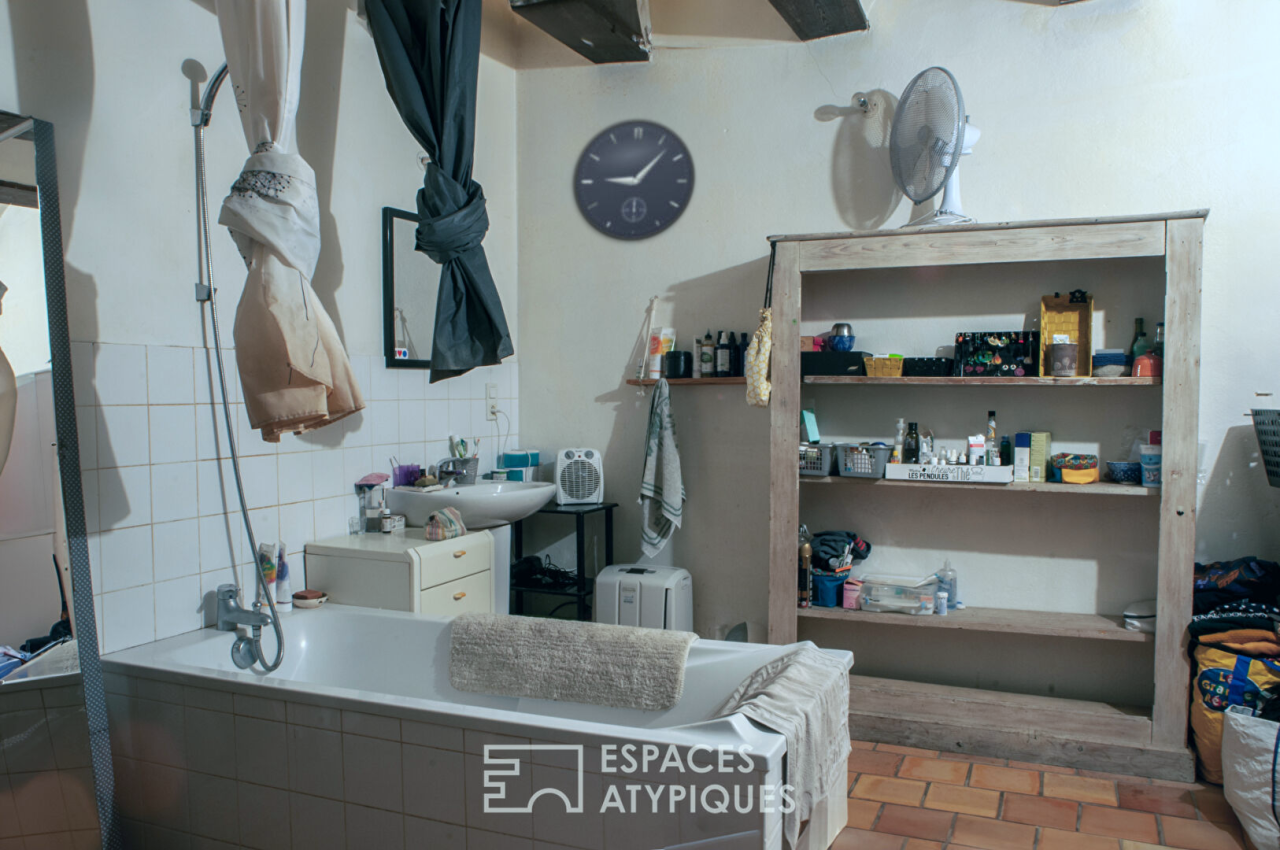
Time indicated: 9:07
